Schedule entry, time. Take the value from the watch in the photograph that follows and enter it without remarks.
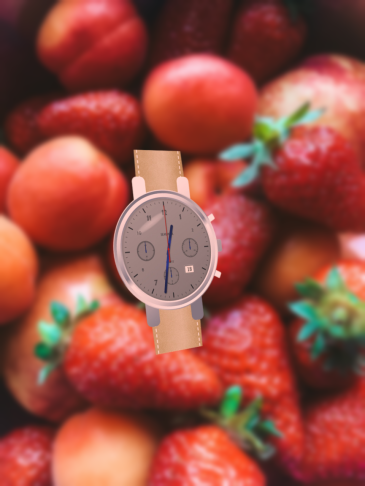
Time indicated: 12:32
